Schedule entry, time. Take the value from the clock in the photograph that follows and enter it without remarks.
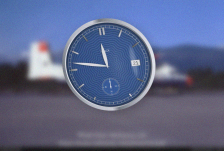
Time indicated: 11:47
